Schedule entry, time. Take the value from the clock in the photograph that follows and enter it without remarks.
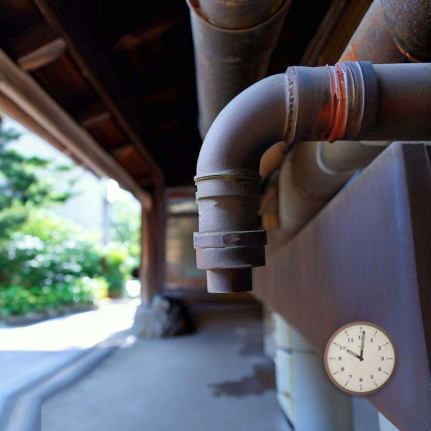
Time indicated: 10:01
